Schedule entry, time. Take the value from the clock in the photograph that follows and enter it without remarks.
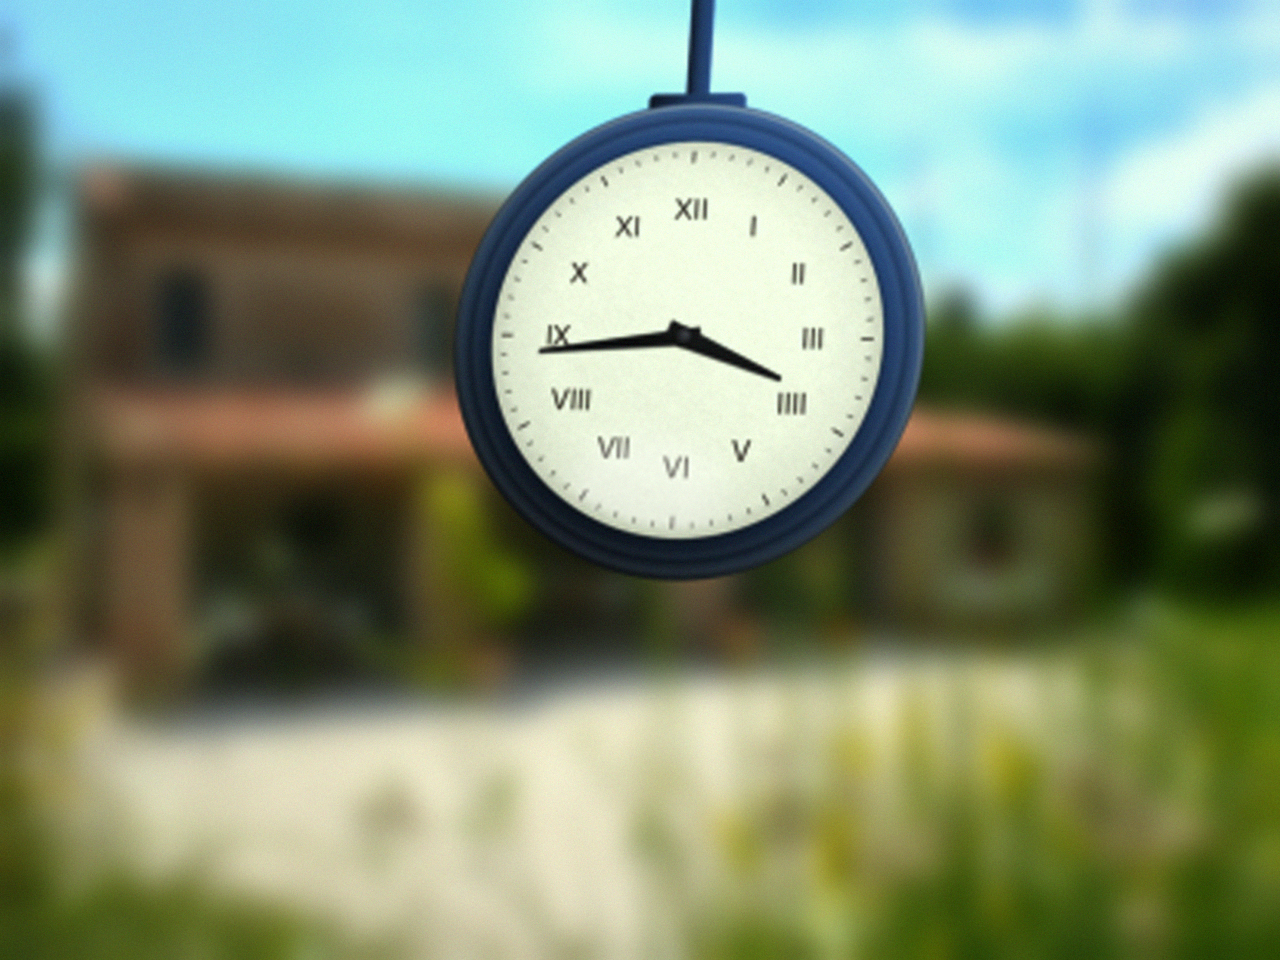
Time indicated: 3:44
